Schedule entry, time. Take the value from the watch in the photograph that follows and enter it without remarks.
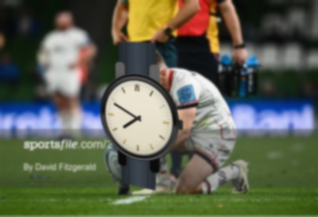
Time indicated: 7:49
